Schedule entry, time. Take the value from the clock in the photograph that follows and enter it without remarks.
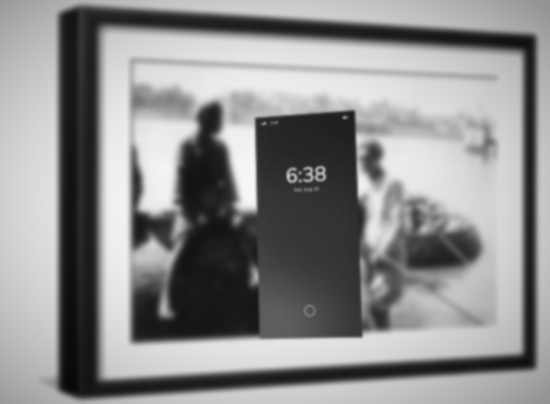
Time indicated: 6:38
